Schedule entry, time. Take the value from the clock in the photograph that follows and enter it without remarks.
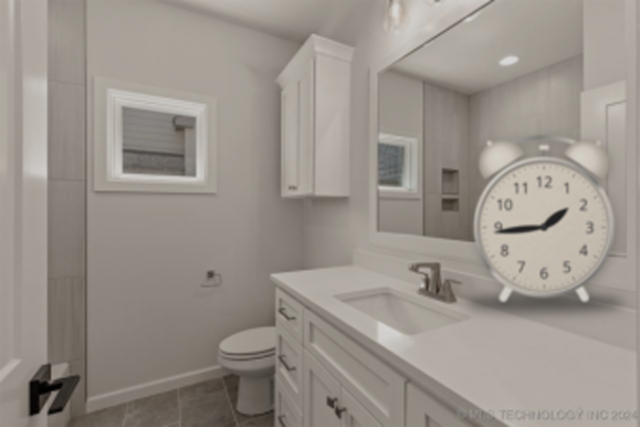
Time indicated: 1:44
